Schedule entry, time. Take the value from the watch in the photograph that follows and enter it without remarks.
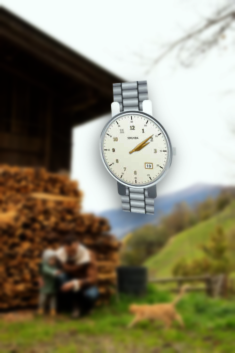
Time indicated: 2:09
